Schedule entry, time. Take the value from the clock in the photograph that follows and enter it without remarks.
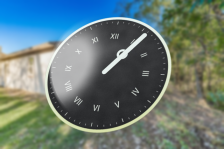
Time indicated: 1:06
